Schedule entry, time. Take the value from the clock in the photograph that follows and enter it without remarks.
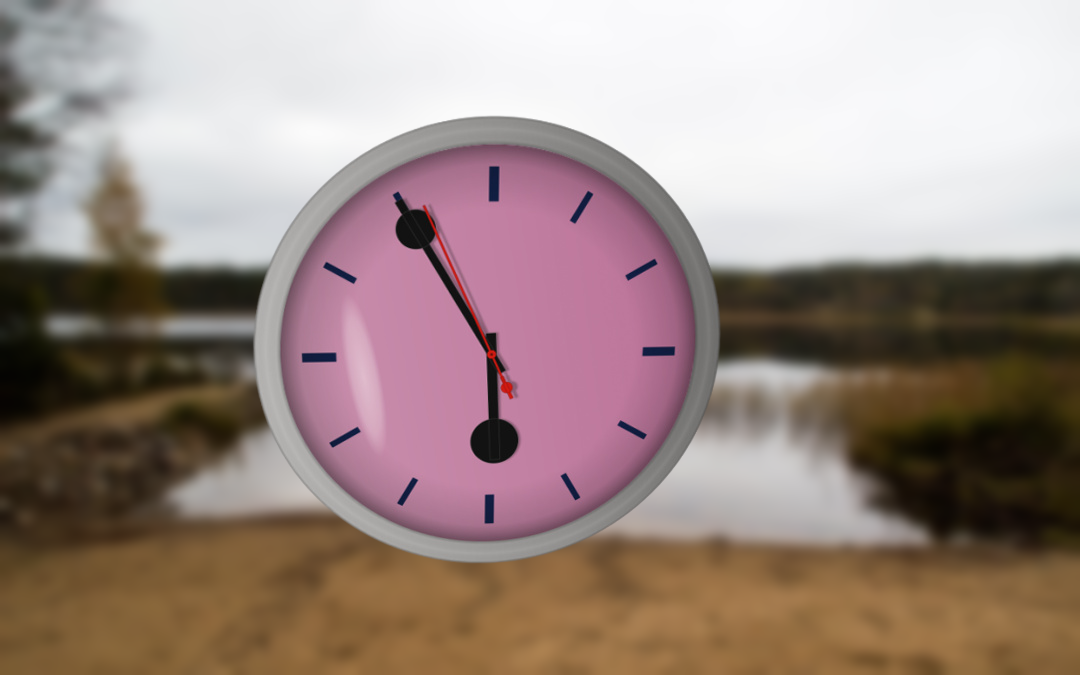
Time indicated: 5:54:56
